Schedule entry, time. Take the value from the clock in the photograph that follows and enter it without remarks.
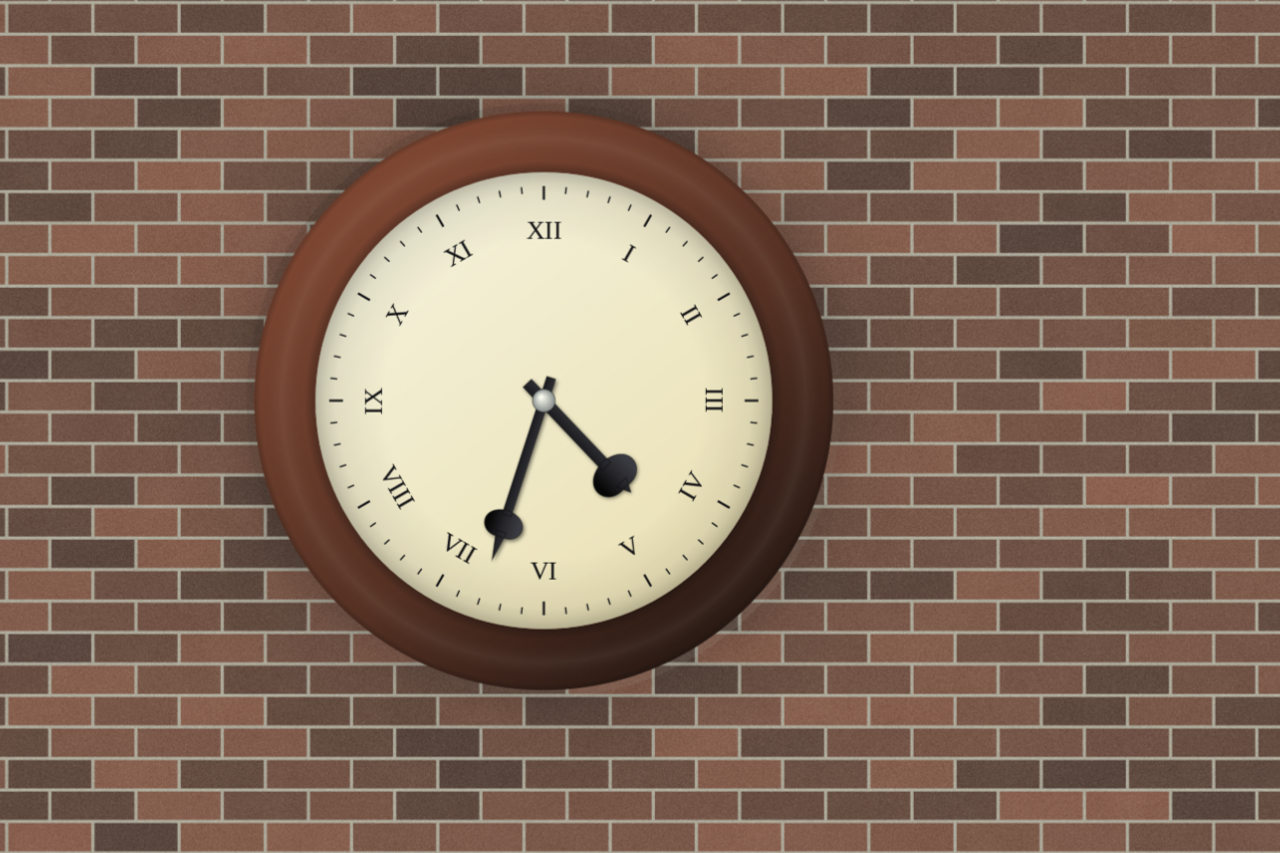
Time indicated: 4:33
